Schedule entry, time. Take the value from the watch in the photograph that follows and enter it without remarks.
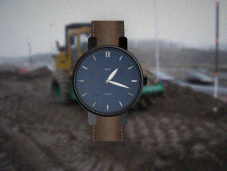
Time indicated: 1:18
